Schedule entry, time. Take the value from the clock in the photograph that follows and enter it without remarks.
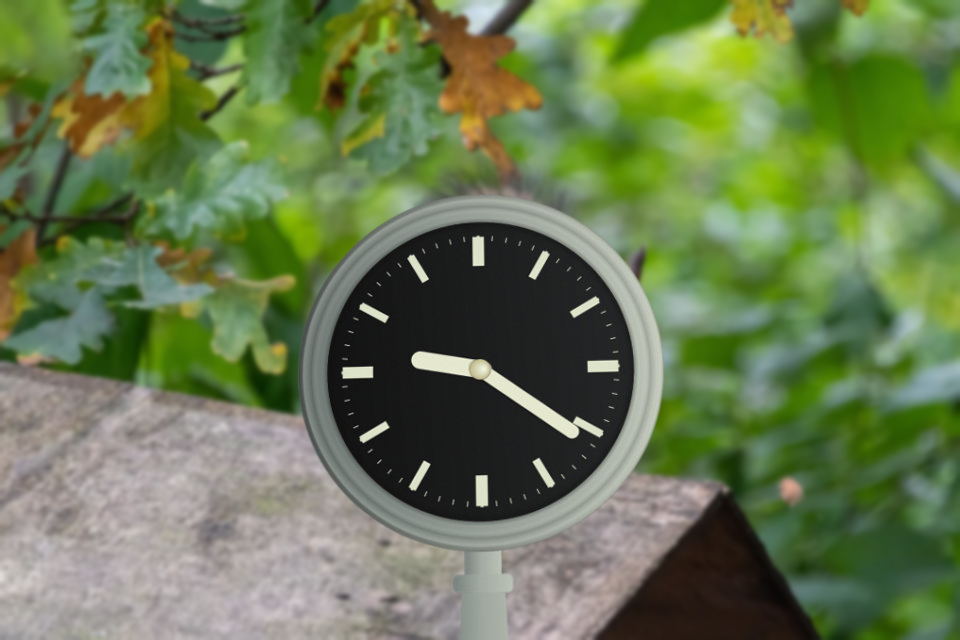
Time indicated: 9:21
